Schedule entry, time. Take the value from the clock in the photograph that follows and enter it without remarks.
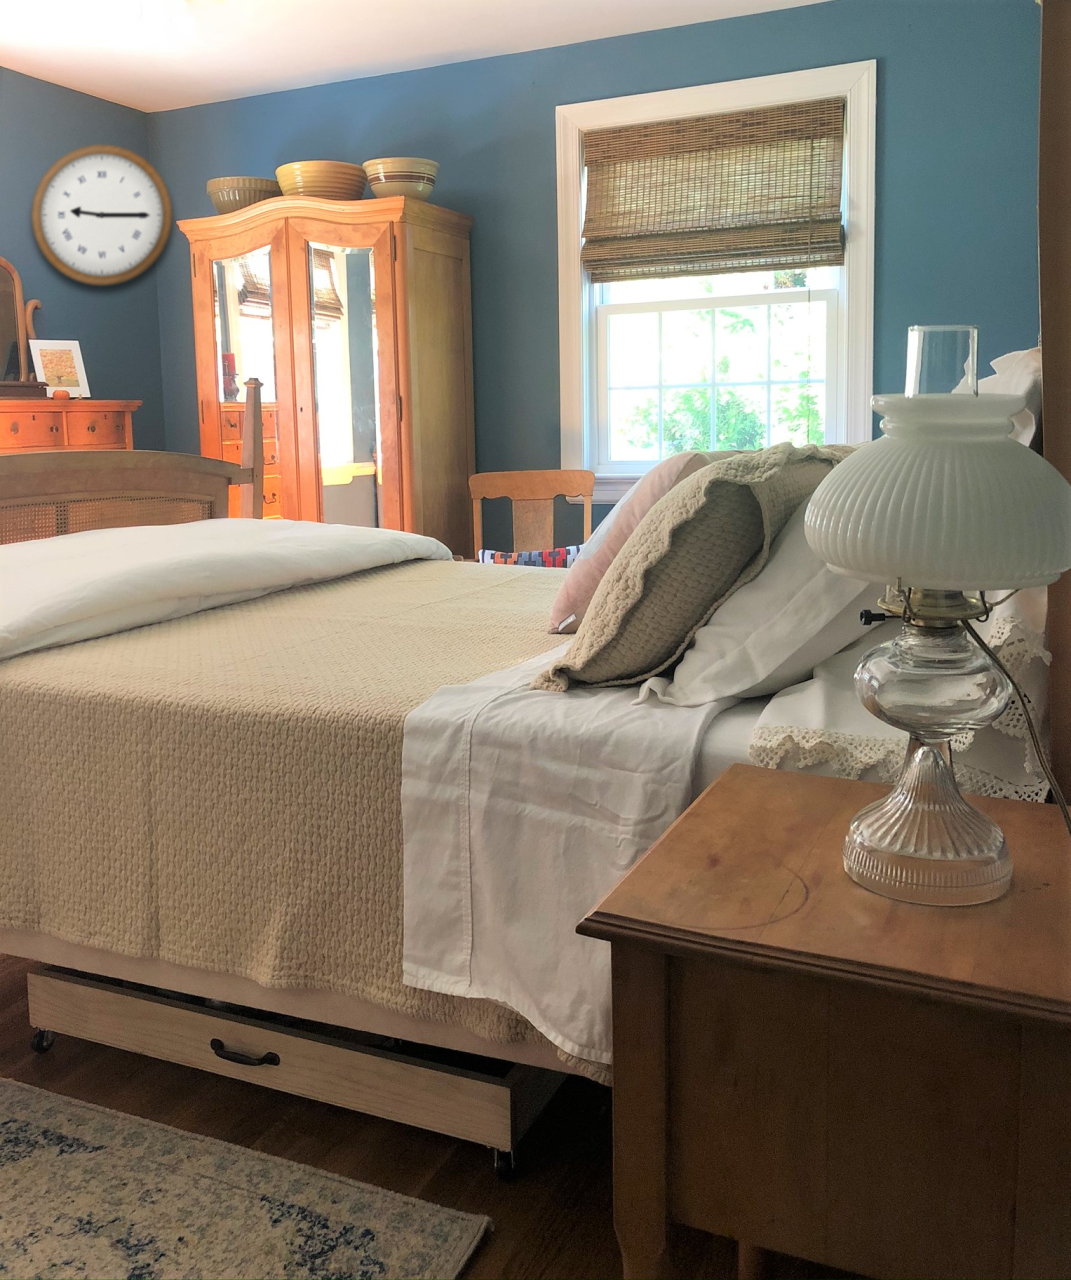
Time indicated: 9:15
